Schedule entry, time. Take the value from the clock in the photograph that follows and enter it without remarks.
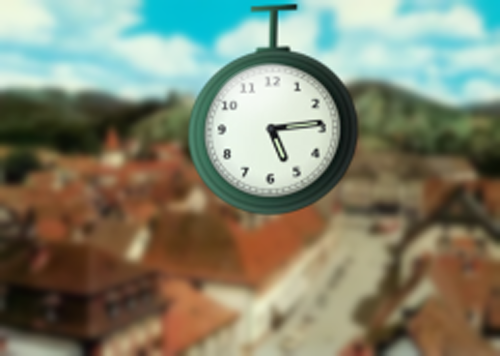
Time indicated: 5:14
